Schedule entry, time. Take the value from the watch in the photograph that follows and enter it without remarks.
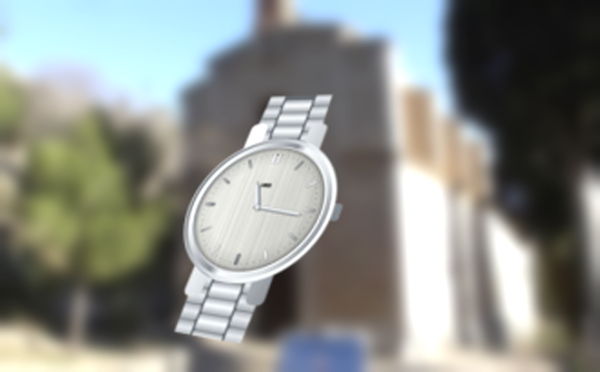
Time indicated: 11:16
